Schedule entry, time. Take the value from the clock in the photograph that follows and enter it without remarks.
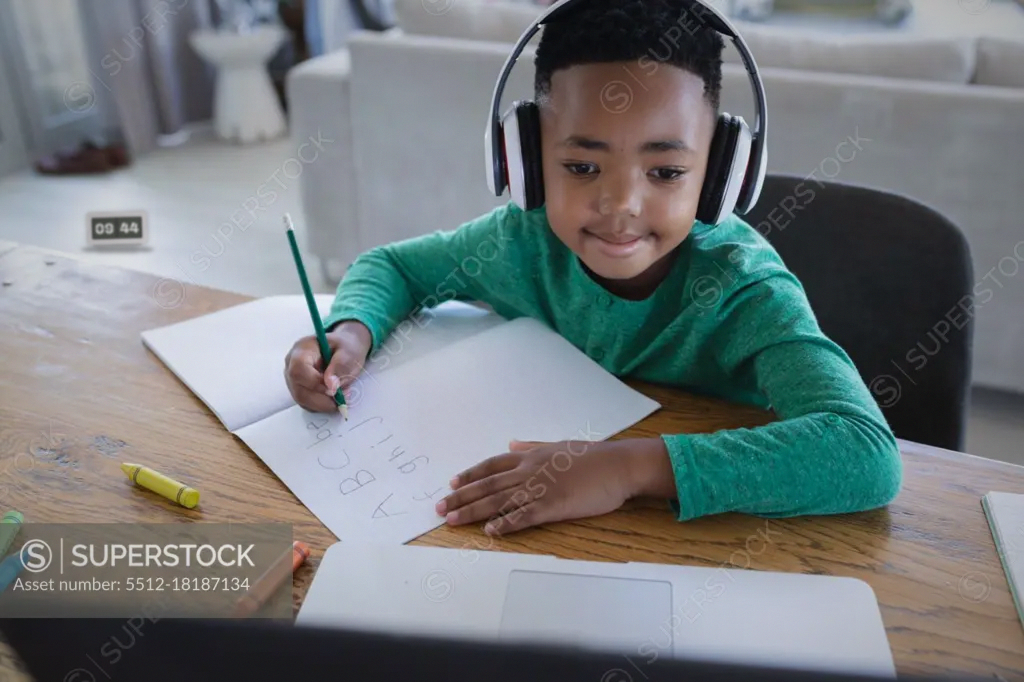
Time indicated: 9:44
